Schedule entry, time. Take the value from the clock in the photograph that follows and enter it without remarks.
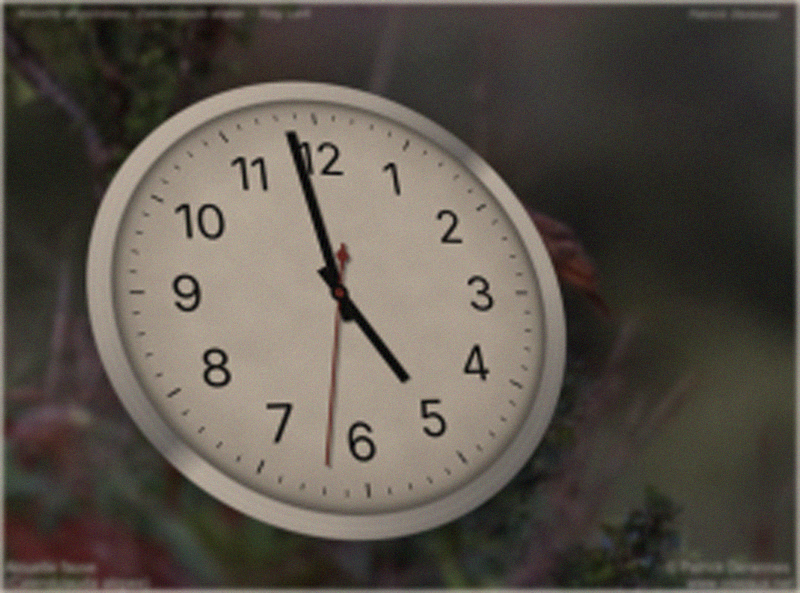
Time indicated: 4:58:32
